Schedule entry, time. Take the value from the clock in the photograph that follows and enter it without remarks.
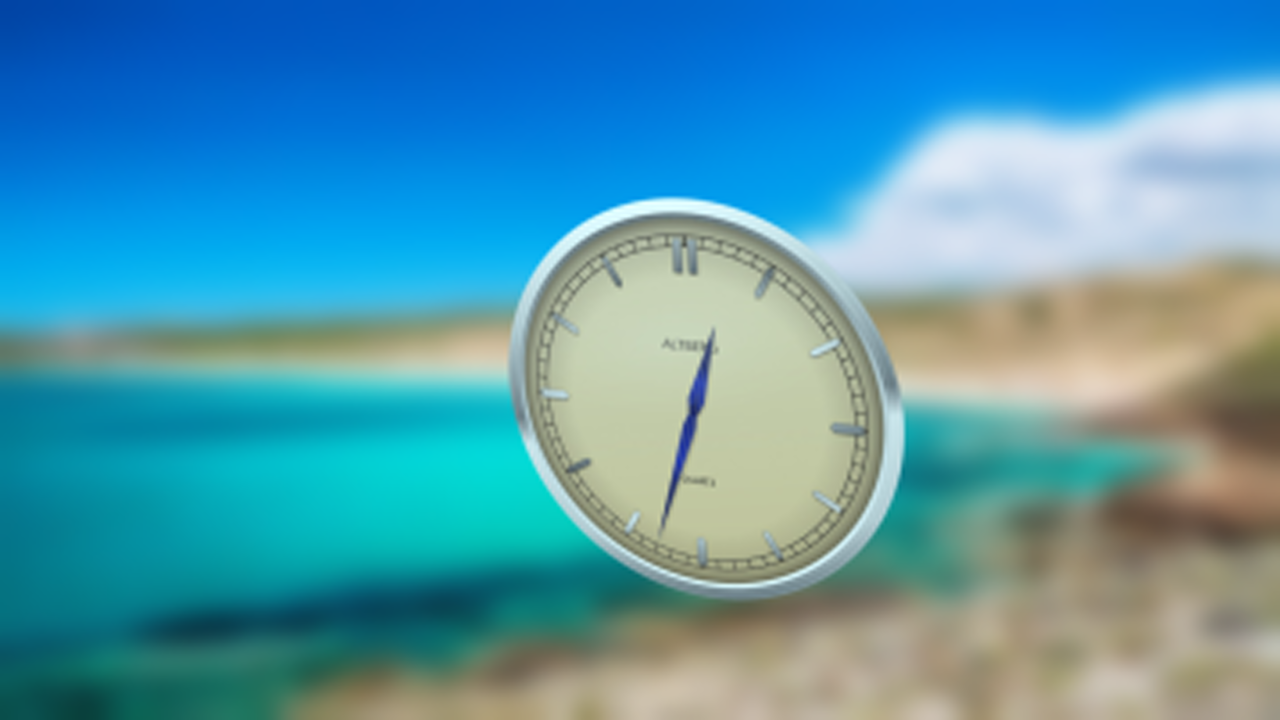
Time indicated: 12:33
